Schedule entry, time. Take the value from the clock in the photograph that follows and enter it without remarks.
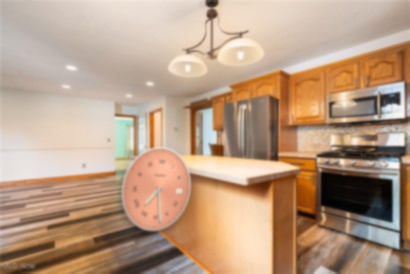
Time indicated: 7:28
